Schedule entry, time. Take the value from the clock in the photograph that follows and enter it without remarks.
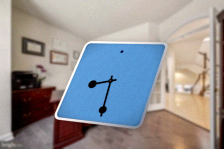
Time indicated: 8:29
